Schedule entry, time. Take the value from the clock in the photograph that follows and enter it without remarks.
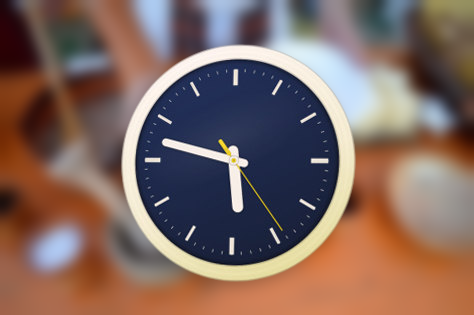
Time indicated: 5:47:24
